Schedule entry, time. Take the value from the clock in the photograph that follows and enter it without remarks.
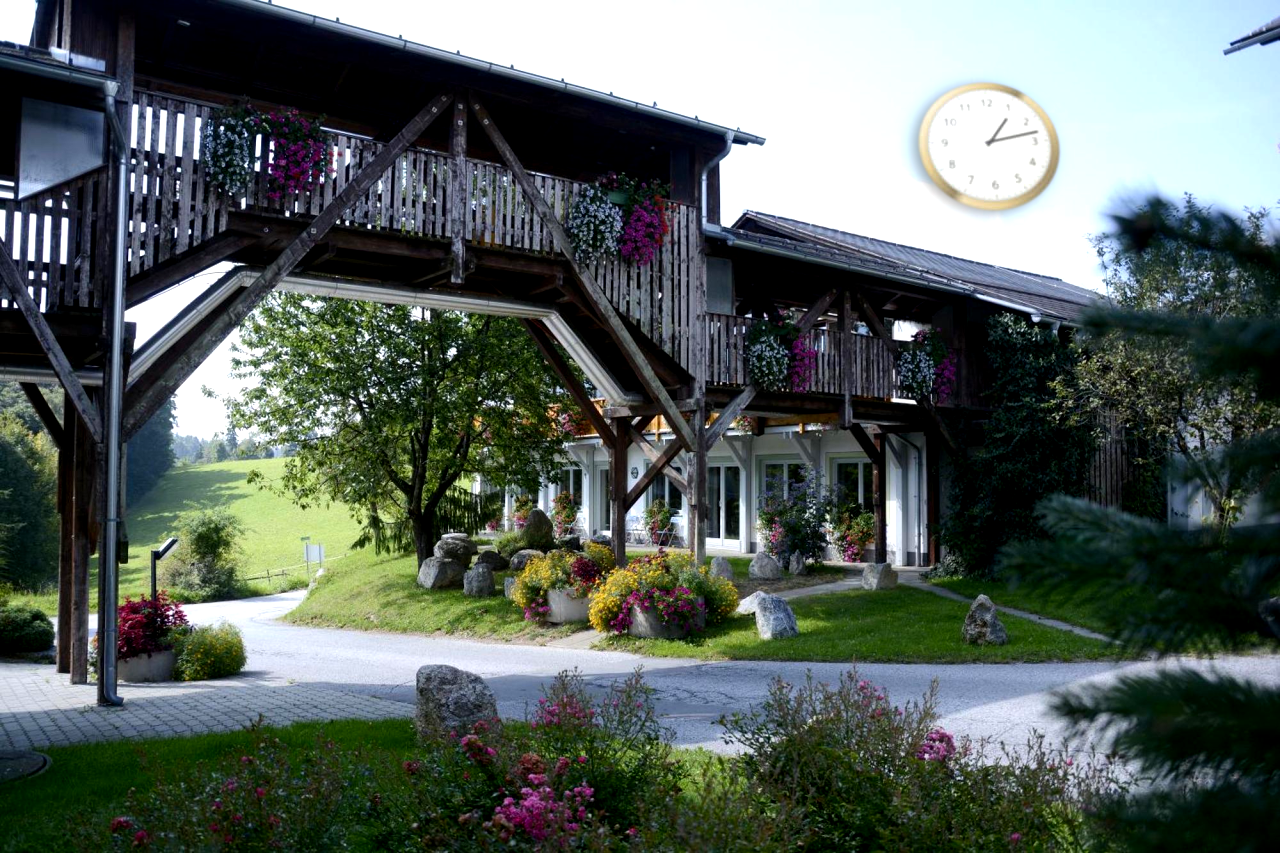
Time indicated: 1:13
